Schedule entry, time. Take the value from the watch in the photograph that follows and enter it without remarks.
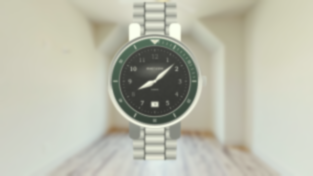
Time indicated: 8:08
